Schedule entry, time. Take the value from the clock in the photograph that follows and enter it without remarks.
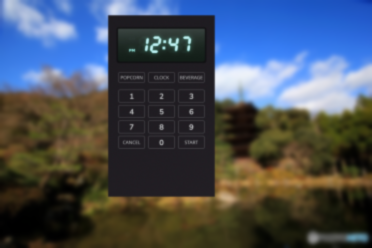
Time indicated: 12:47
